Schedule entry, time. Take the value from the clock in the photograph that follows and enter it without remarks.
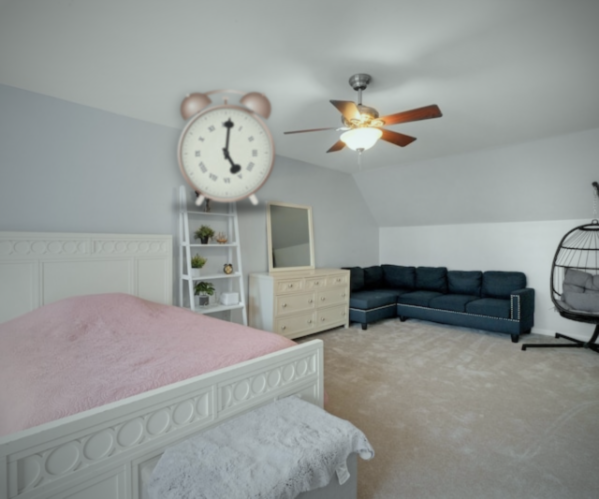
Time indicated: 5:01
